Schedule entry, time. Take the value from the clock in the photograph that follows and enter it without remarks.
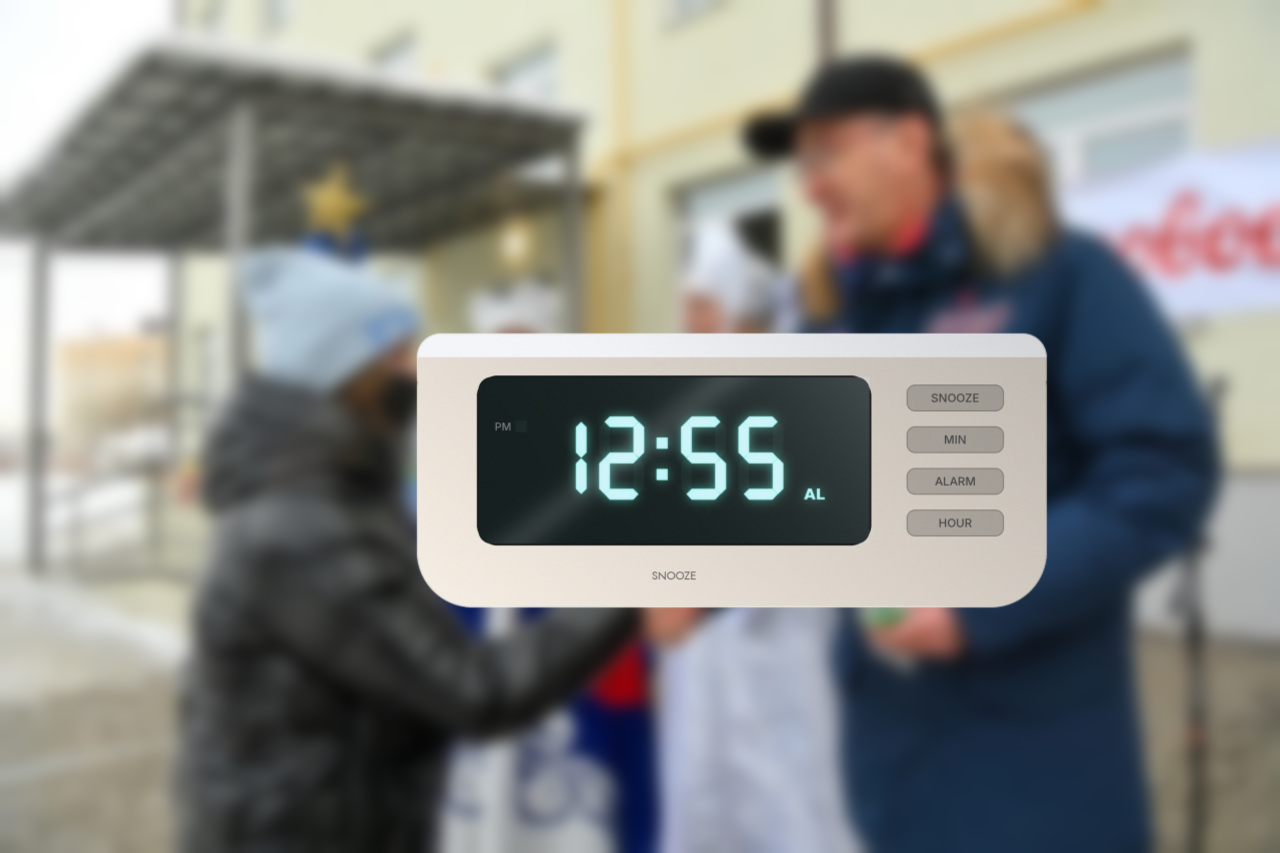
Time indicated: 12:55
